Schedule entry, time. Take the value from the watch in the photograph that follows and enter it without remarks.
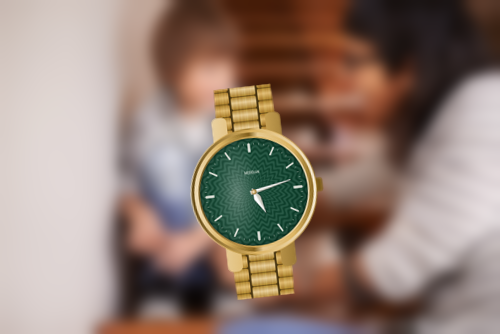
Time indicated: 5:13
